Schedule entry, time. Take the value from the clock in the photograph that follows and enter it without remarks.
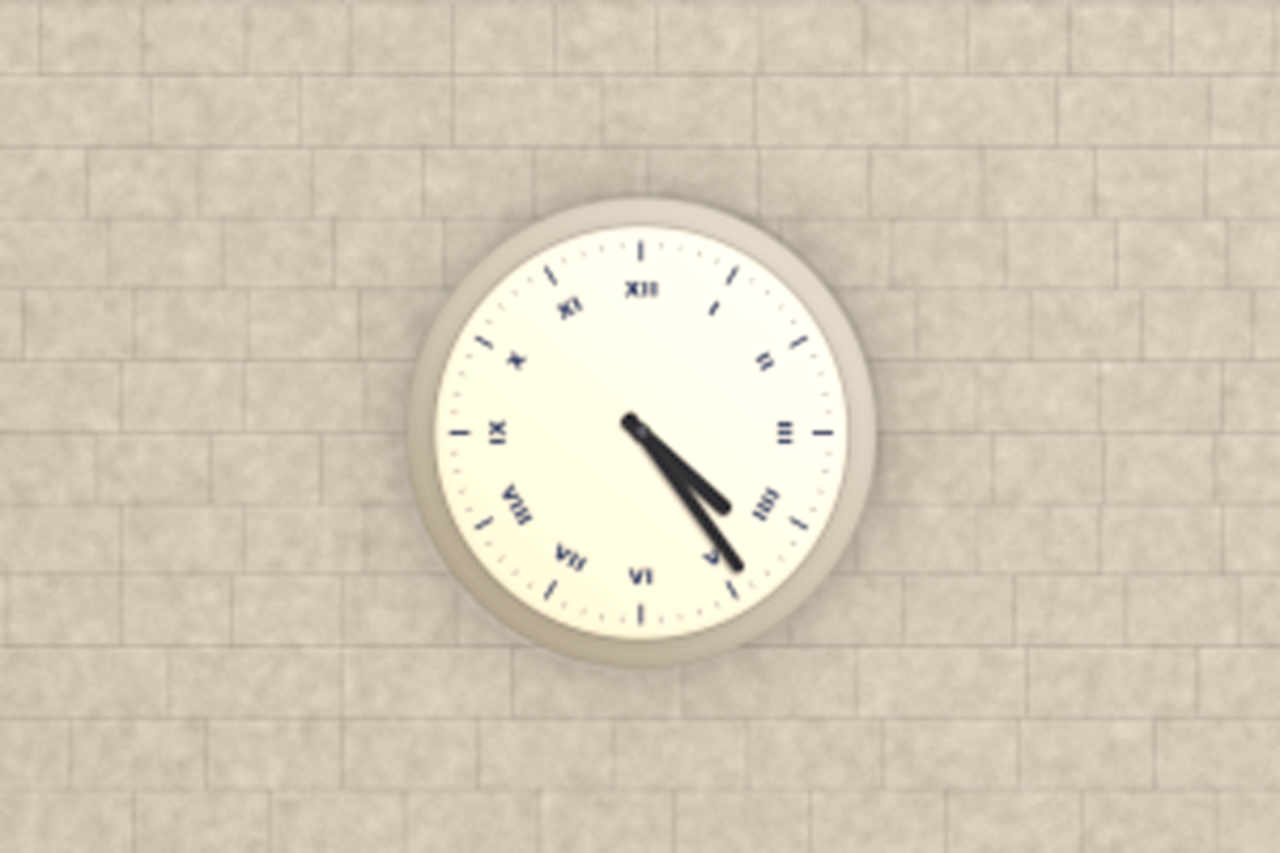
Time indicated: 4:24
